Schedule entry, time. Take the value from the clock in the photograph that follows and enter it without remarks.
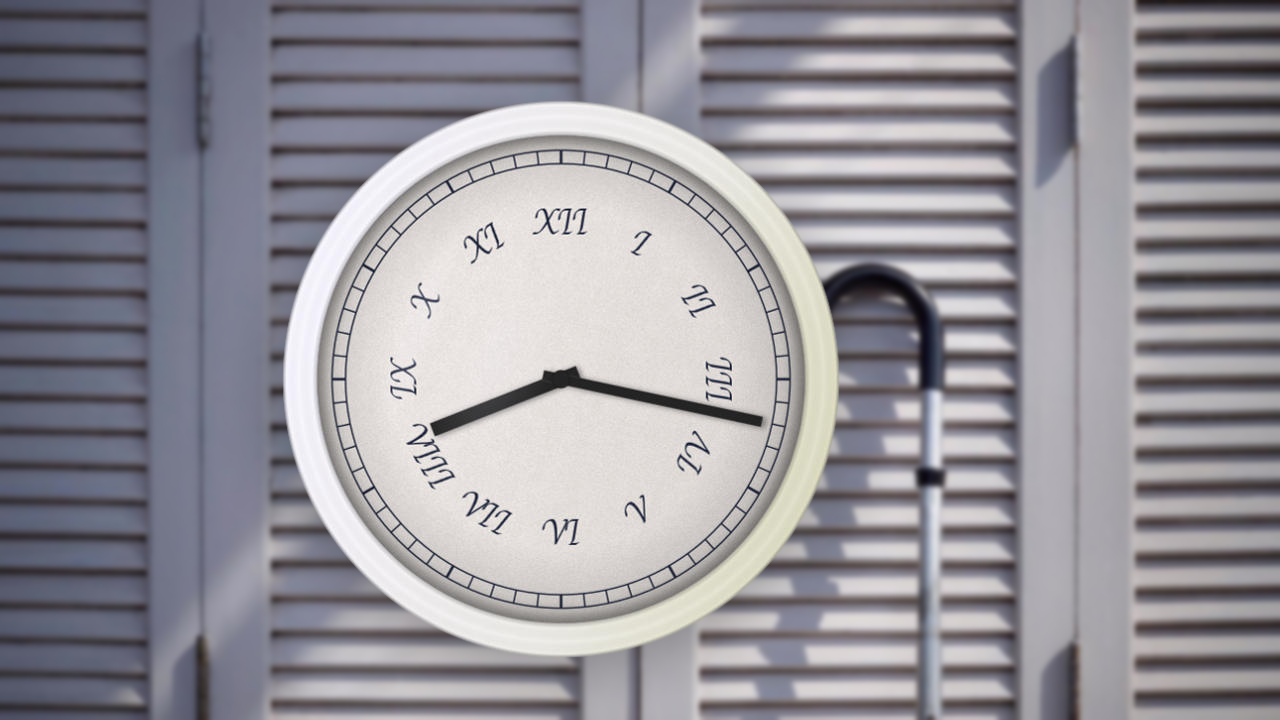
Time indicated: 8:17
